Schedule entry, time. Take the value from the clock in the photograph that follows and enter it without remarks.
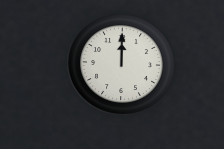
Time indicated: 12:00
